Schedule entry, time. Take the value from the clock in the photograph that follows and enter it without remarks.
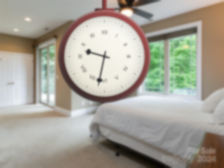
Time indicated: 9:32
